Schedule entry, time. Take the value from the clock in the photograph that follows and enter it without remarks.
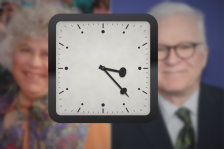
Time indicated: 3:23
